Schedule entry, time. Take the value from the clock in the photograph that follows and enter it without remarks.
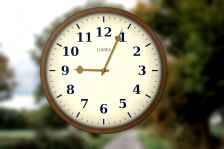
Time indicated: 9:04
